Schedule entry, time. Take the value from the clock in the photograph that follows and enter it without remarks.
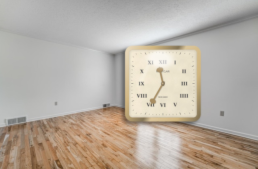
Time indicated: 11:35
